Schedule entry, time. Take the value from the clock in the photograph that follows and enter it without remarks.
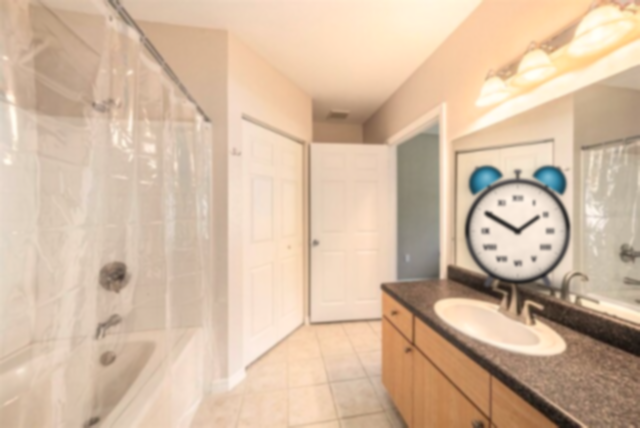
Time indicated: 1:50
